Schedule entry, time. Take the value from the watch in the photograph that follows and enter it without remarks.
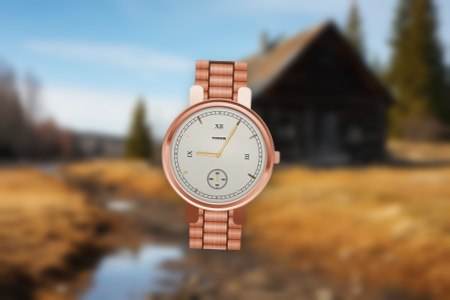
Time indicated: 9:05
